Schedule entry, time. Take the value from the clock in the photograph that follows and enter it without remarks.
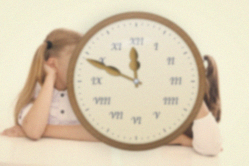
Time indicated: 11:49
